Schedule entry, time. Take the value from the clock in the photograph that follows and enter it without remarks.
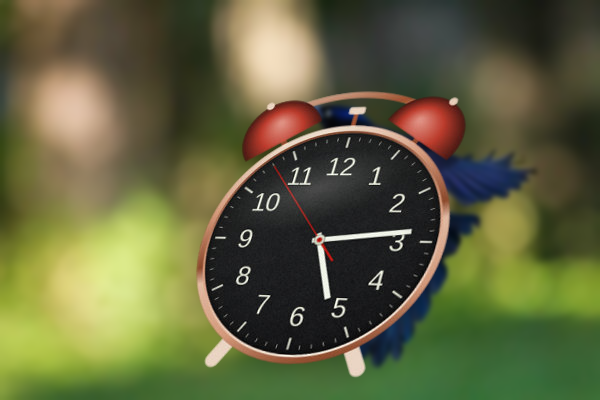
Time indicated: 5:13:53
